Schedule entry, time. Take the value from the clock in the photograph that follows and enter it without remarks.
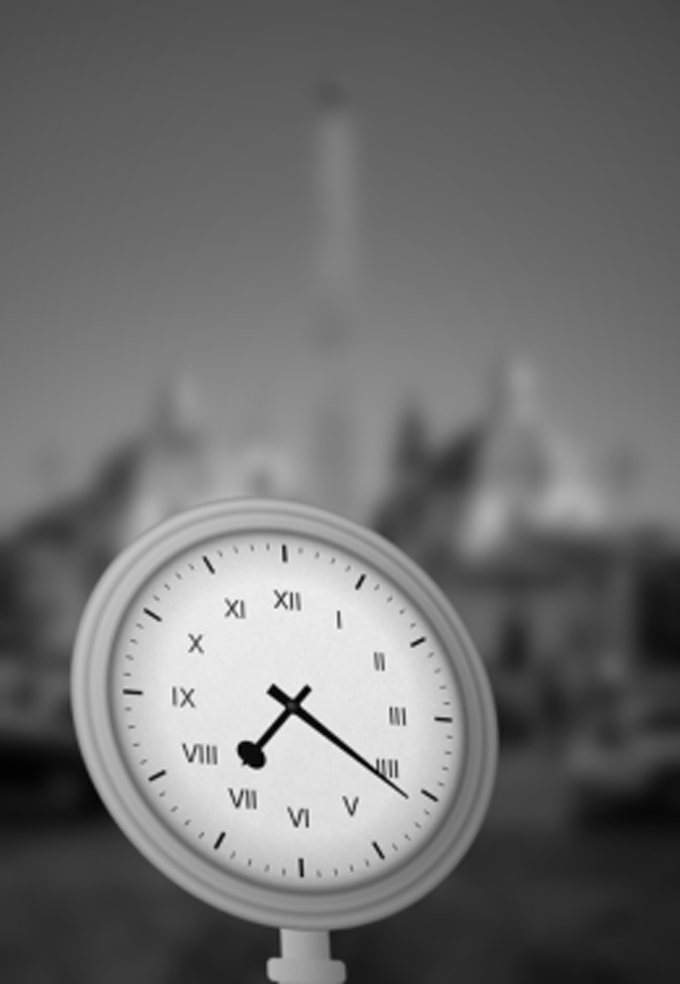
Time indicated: 7:21
